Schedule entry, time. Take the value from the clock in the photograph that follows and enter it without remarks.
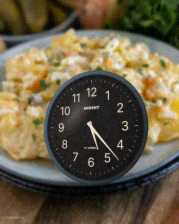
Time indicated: 5:23
